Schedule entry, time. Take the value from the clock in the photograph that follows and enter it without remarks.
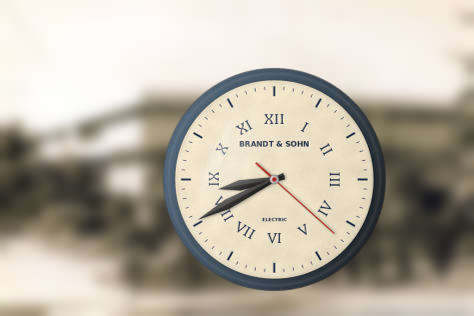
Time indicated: 8:40:22
